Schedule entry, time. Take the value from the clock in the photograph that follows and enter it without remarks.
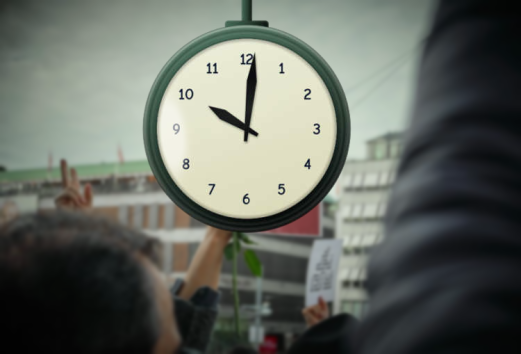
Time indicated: 10:01
